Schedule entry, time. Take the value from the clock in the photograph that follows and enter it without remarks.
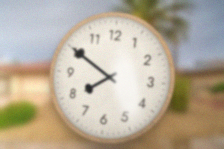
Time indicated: 7:50
